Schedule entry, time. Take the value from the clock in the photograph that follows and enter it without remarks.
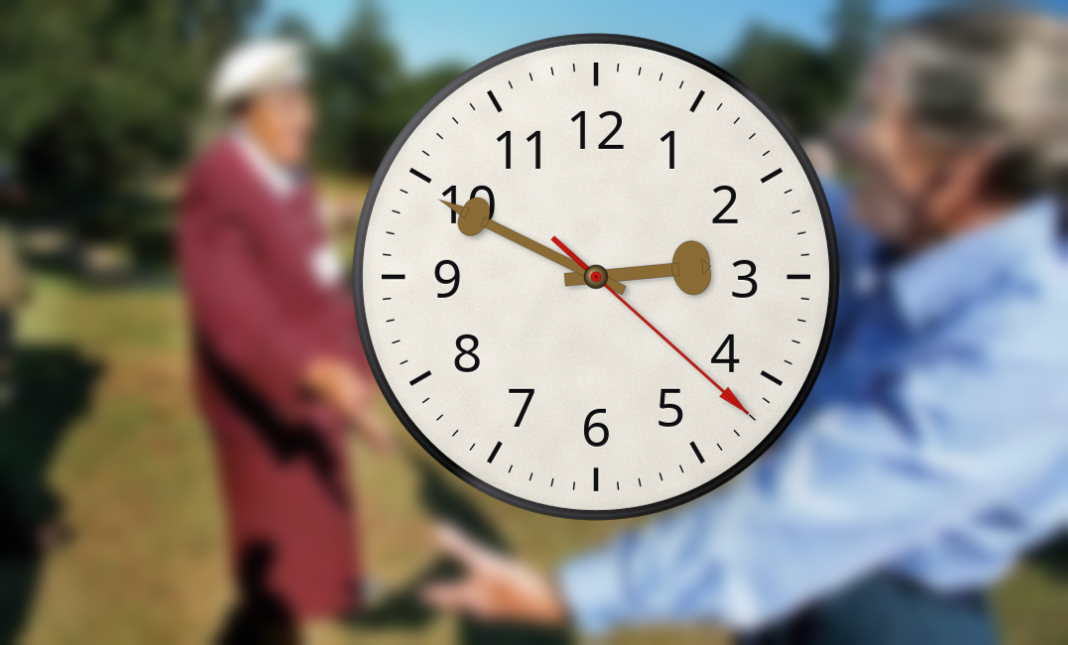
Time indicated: 2:49:22
